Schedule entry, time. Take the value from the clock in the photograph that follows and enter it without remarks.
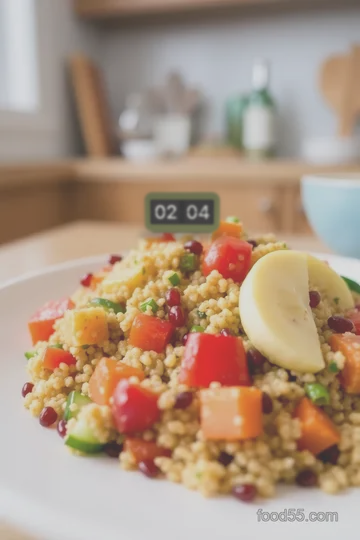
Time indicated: 2:04
